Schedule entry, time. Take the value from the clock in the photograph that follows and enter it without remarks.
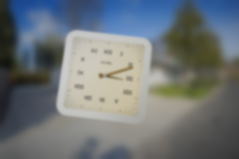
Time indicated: 3:11
